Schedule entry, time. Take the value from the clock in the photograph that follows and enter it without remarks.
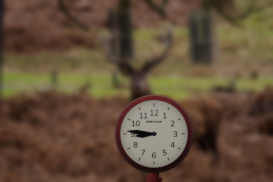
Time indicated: 8:46
